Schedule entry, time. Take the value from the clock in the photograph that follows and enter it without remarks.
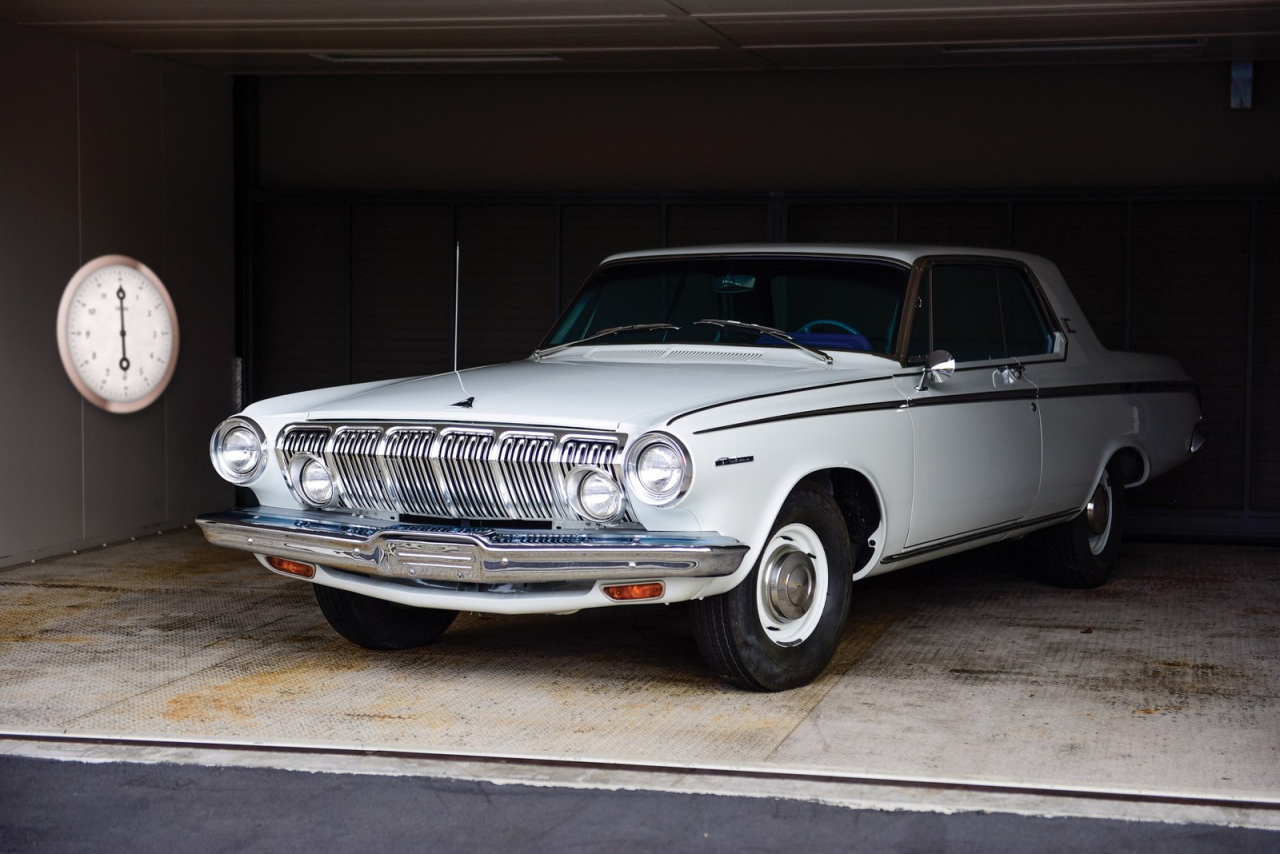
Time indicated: 6:00
